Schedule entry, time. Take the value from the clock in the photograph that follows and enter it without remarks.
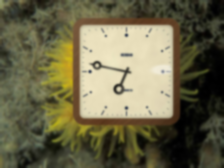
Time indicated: 6:47
